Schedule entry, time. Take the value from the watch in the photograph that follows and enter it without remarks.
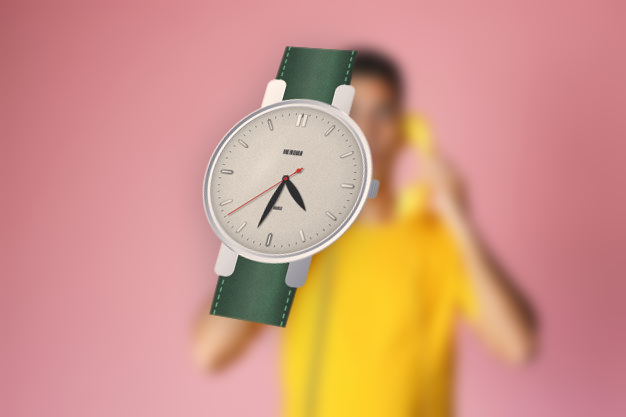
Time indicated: 4:32:38
